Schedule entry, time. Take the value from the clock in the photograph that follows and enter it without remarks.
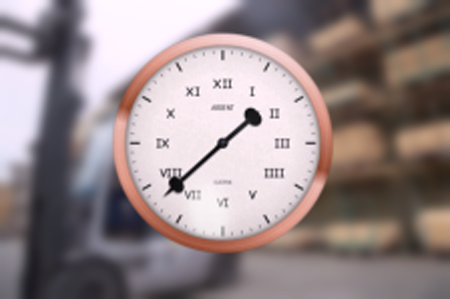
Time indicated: 1:38
